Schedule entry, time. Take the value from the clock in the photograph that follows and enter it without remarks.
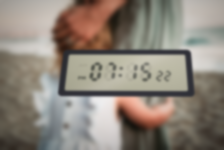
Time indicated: 7:15:22
